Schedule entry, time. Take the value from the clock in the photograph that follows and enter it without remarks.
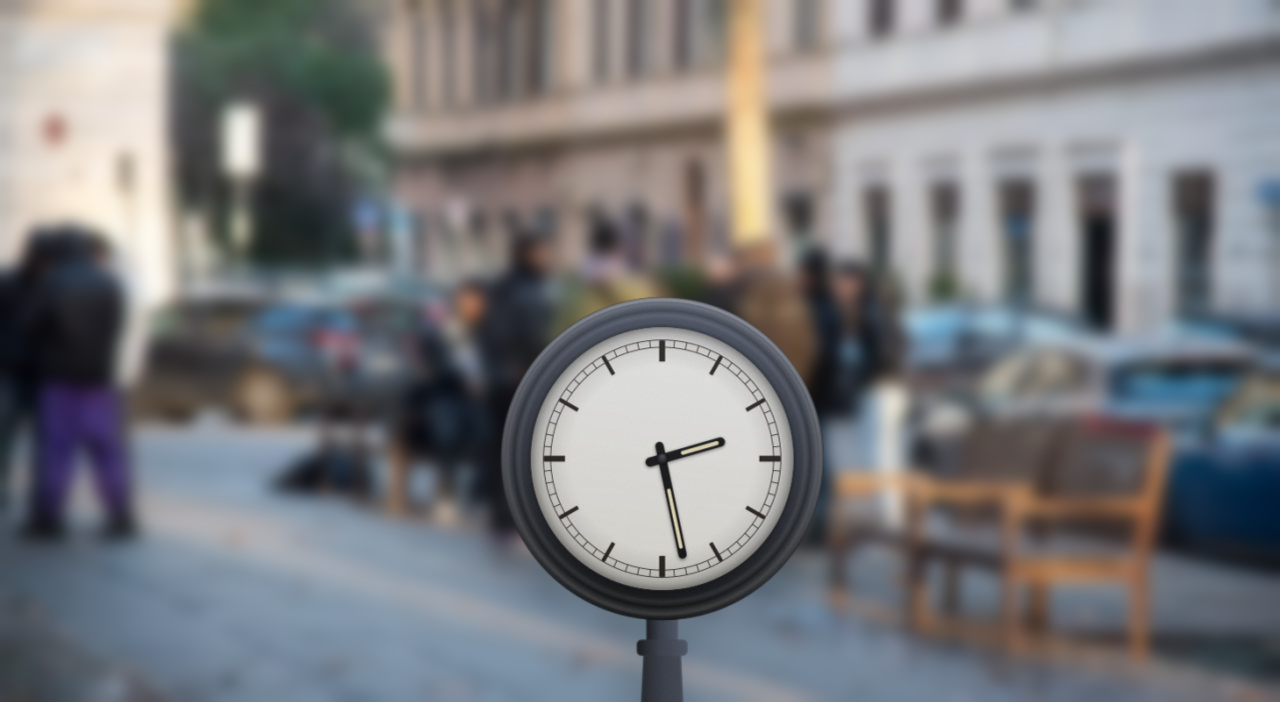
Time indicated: 2:28
